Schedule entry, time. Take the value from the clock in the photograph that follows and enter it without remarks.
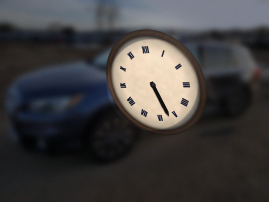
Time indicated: 5:27
